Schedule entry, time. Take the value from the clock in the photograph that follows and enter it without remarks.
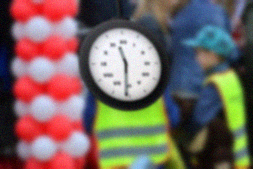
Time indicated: 11:31
